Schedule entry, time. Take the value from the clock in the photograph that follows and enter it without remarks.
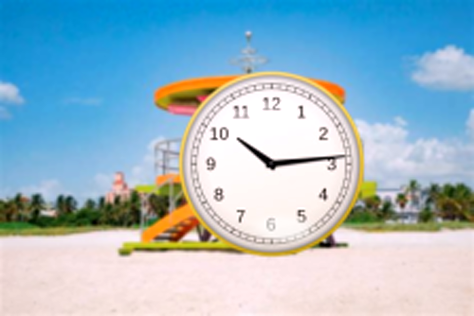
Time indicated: 10:14
